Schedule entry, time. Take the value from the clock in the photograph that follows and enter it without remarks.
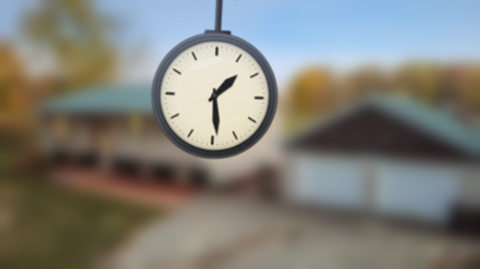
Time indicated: 1:29
